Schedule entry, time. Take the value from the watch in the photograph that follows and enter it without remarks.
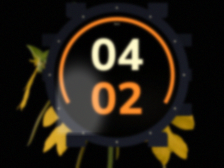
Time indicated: 4:02
